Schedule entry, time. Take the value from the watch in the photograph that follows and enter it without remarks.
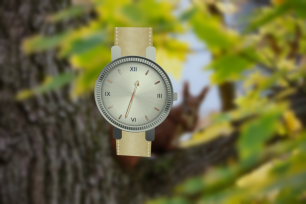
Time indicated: 12:33
